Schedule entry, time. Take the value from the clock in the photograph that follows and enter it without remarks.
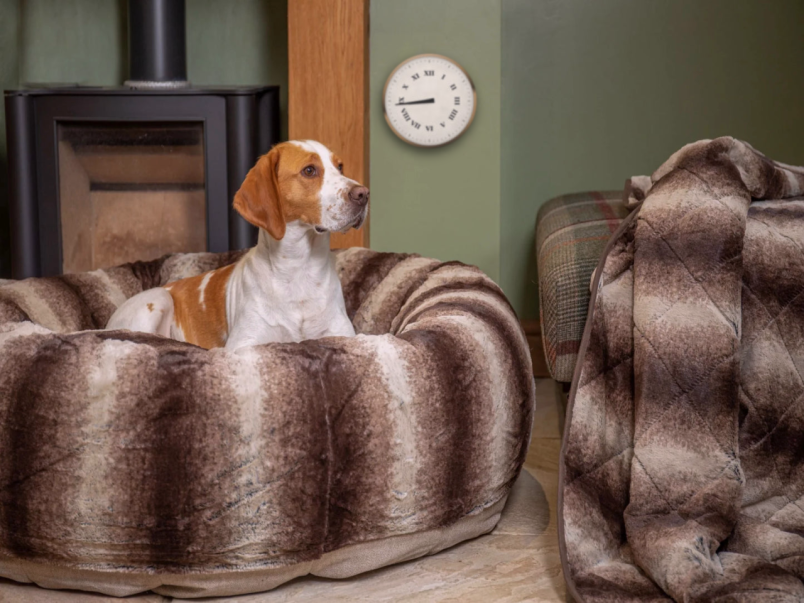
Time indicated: 8:44
